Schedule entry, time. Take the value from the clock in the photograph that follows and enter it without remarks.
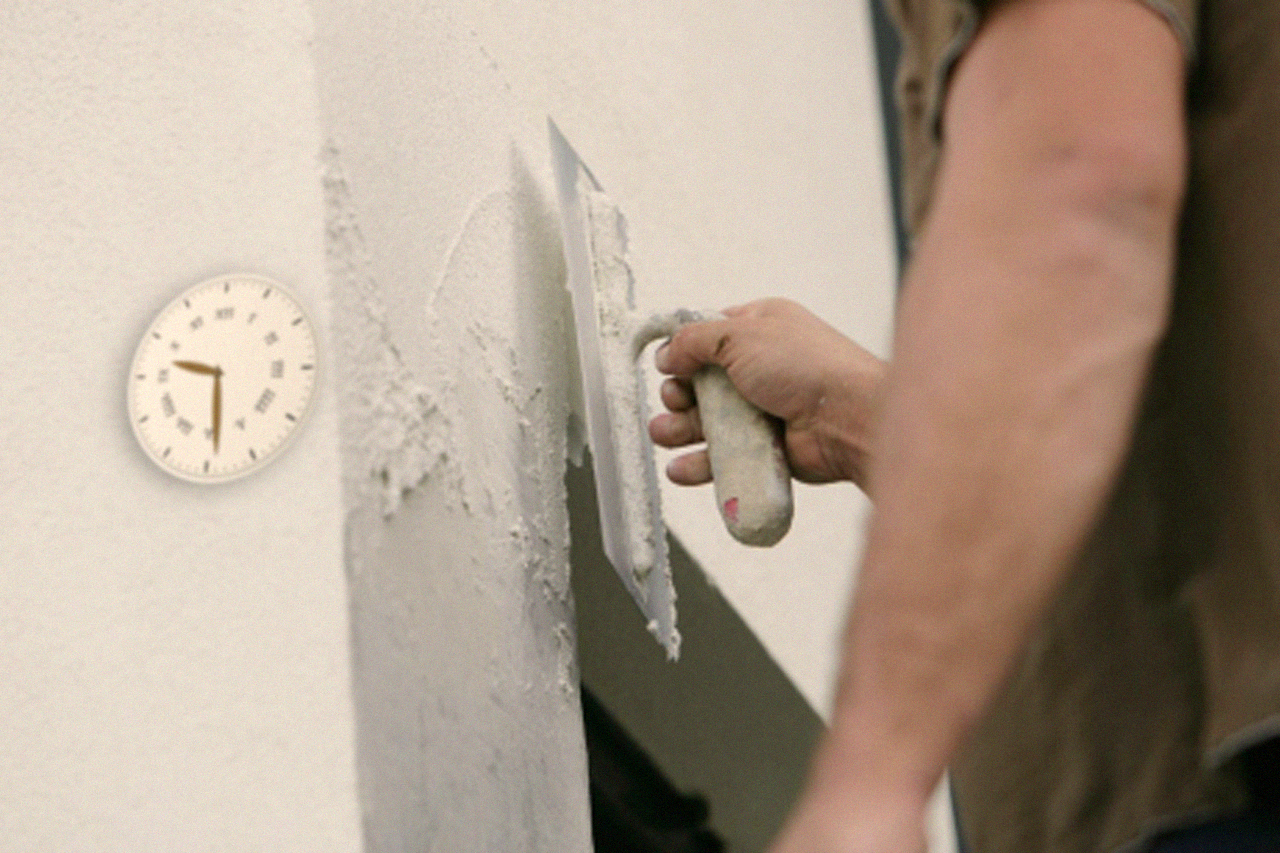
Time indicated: 9:29
